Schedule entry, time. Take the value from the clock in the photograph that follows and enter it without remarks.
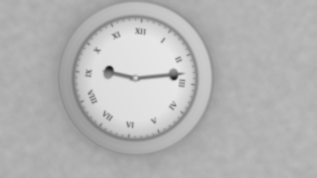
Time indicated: 9:13
